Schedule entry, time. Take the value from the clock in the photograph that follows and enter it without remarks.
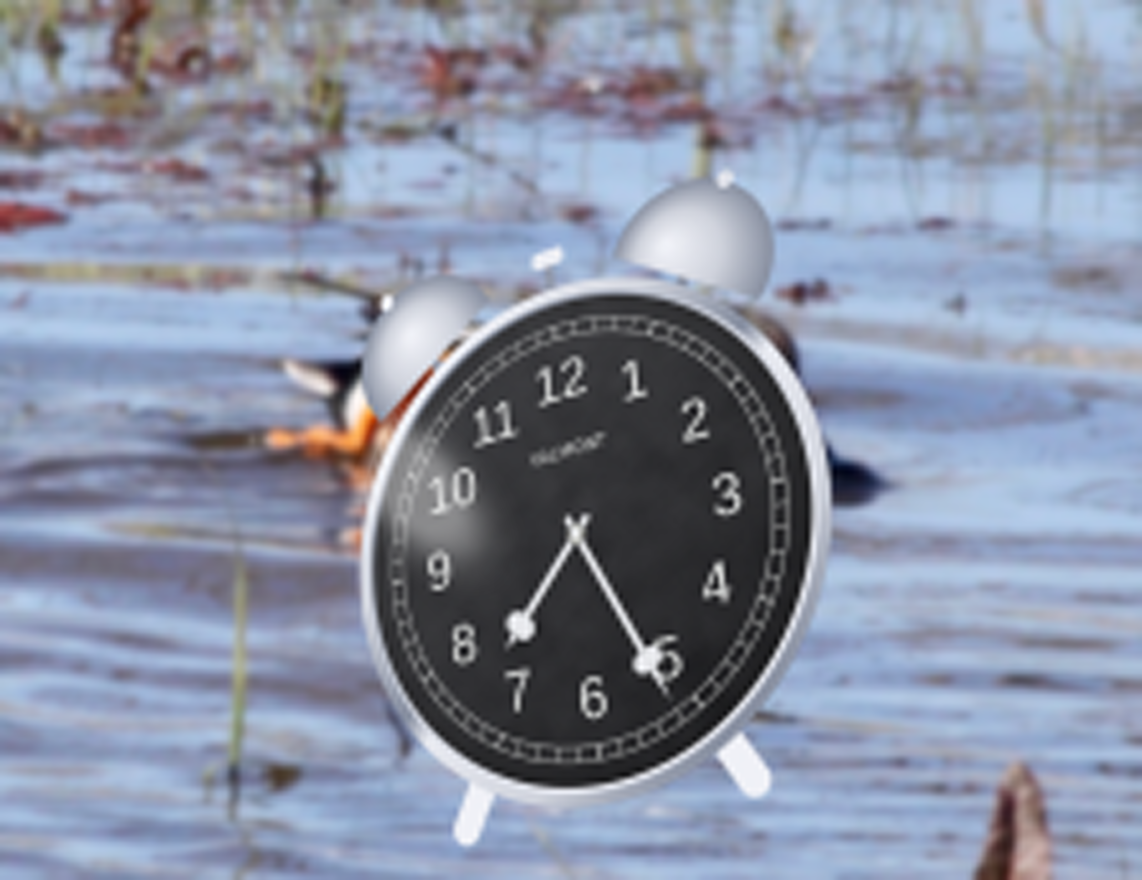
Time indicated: 7:26
